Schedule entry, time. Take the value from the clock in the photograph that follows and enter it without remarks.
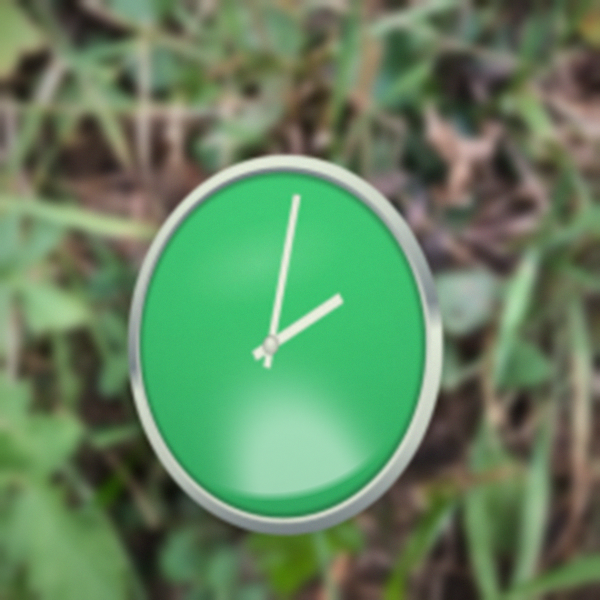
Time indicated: 2:02
